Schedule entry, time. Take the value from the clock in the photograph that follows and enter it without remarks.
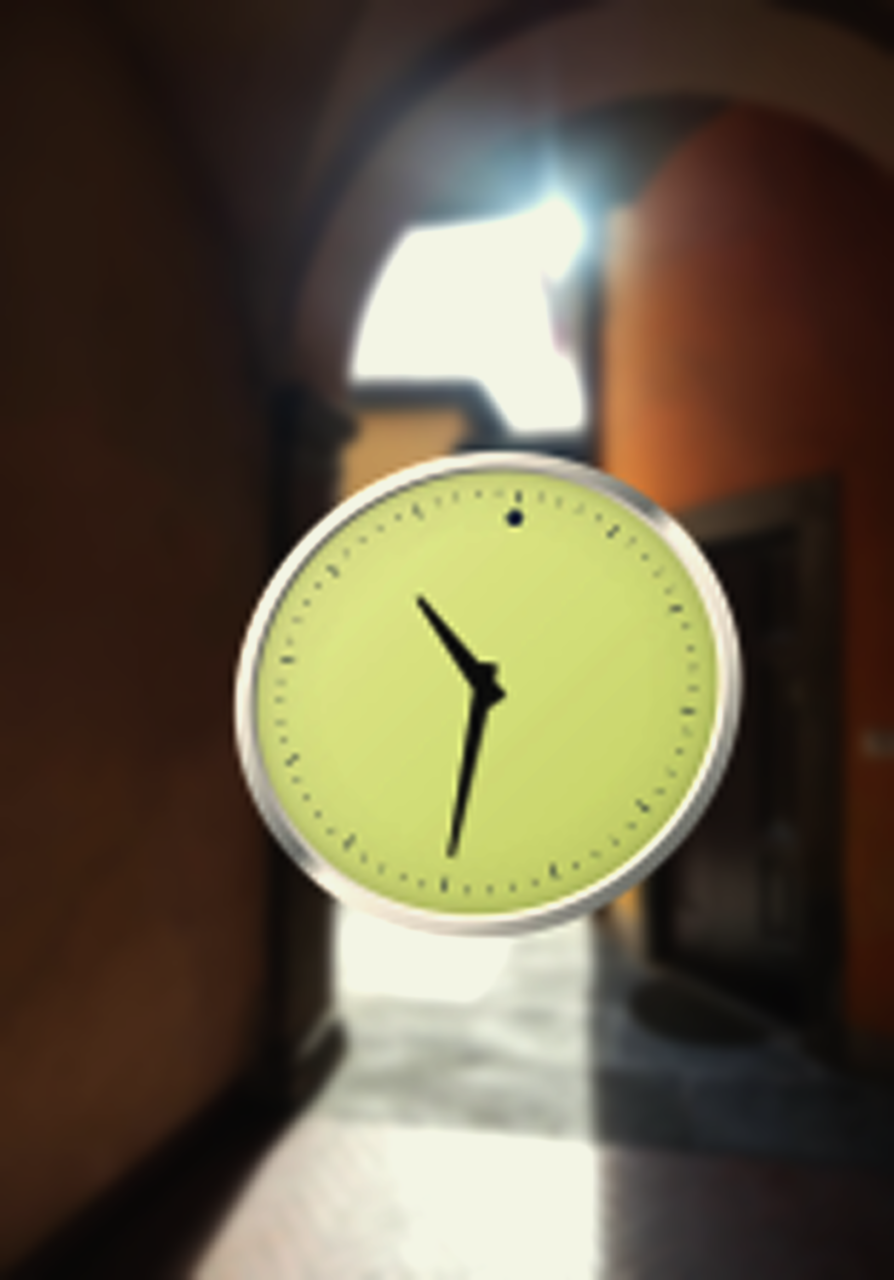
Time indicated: 10:30
